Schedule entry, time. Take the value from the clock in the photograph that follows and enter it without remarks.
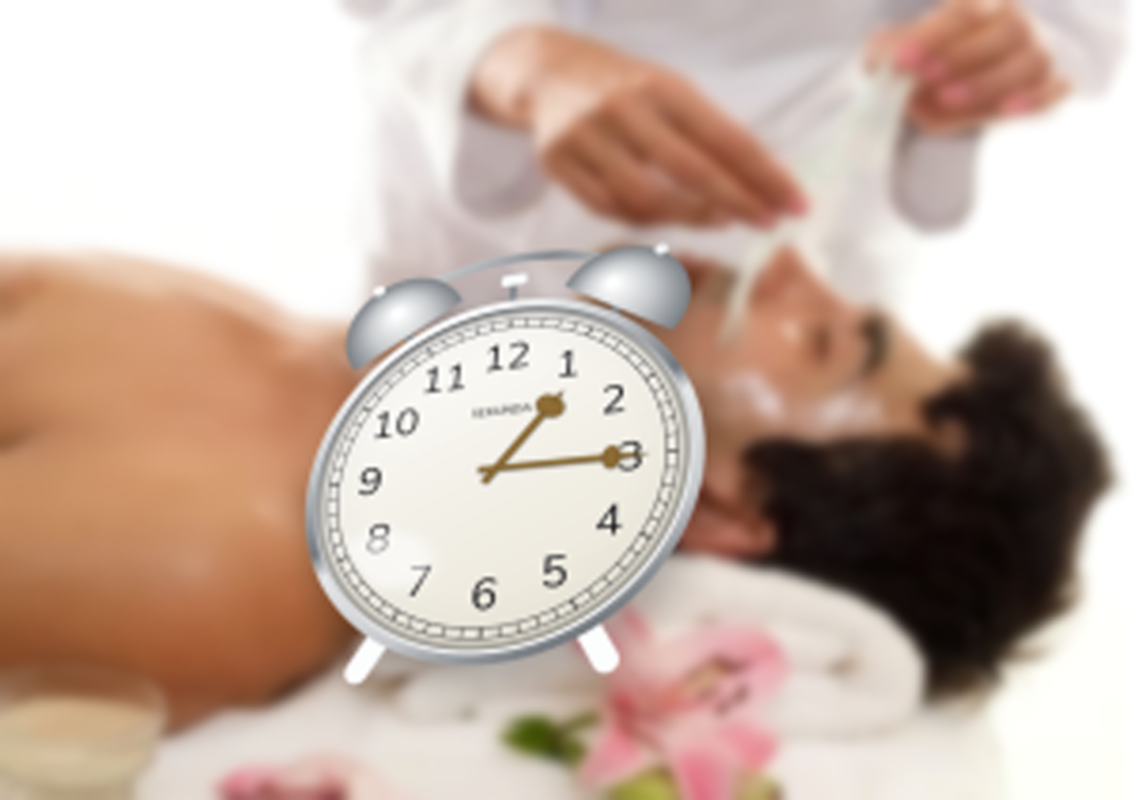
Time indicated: 1:15
